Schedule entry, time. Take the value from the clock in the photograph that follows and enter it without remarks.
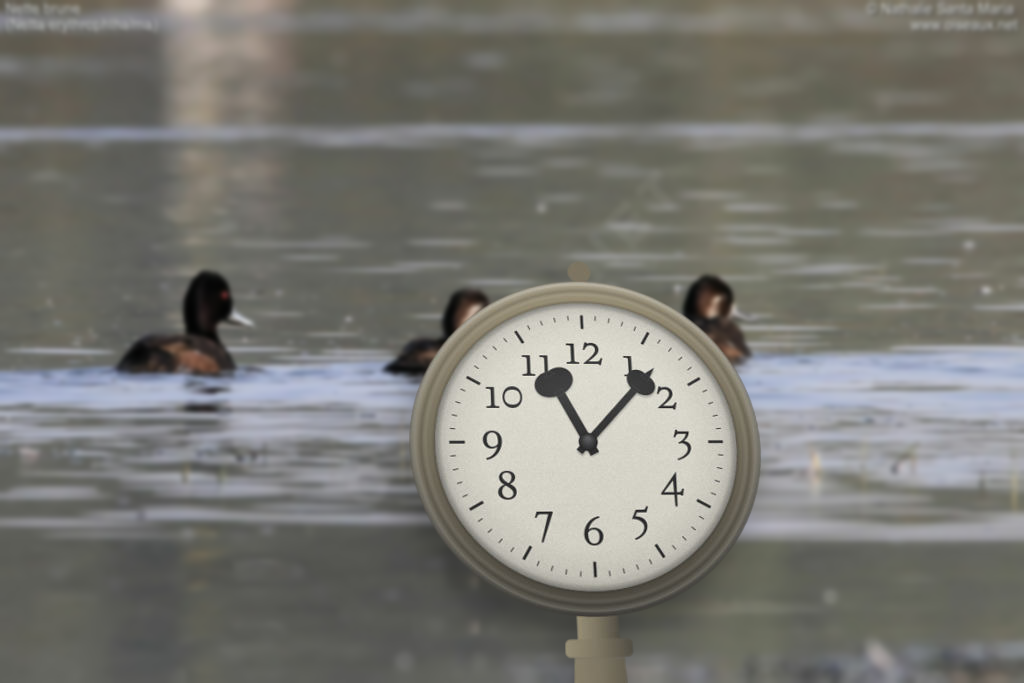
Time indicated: 11:07
